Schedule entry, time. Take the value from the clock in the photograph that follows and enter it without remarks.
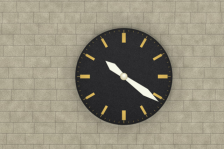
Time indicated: 10:21
